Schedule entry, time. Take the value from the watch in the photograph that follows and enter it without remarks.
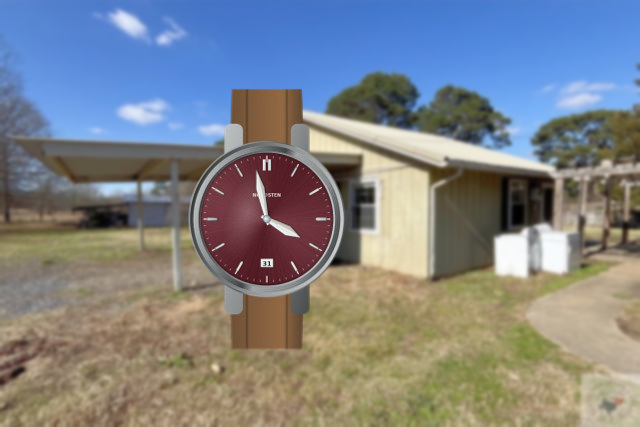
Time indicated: 3:58
